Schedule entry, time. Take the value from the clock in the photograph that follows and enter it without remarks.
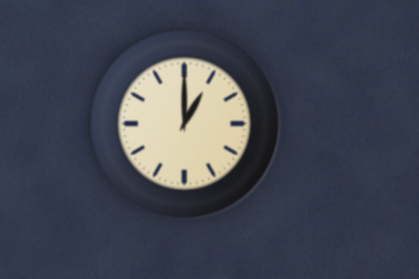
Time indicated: 1:00
